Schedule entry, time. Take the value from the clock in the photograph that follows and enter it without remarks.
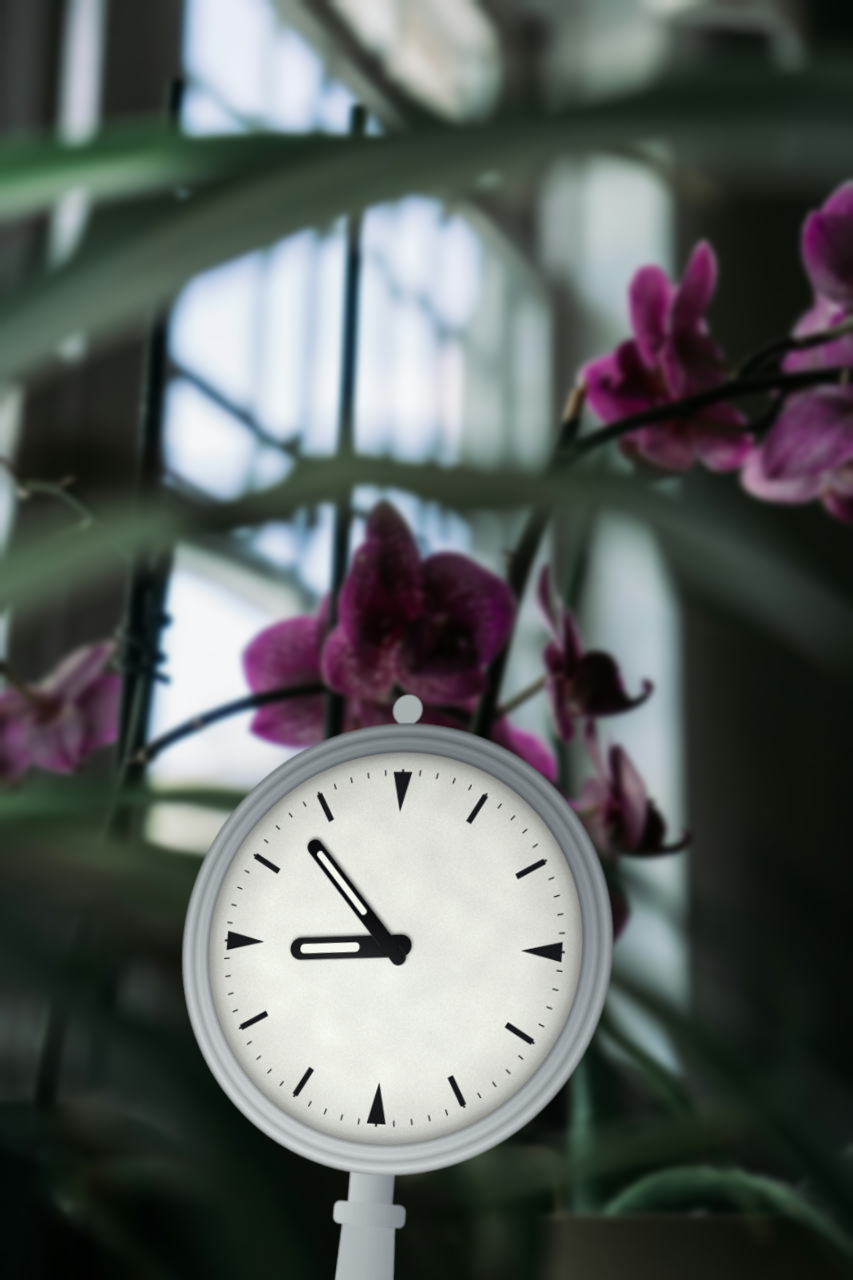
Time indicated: 8:53
